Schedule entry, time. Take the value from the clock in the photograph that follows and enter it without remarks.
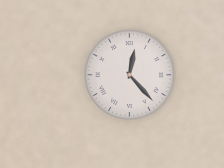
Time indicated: 12:23
